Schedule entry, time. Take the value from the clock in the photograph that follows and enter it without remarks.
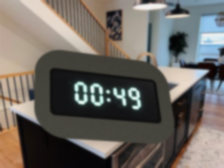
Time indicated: 0:49
